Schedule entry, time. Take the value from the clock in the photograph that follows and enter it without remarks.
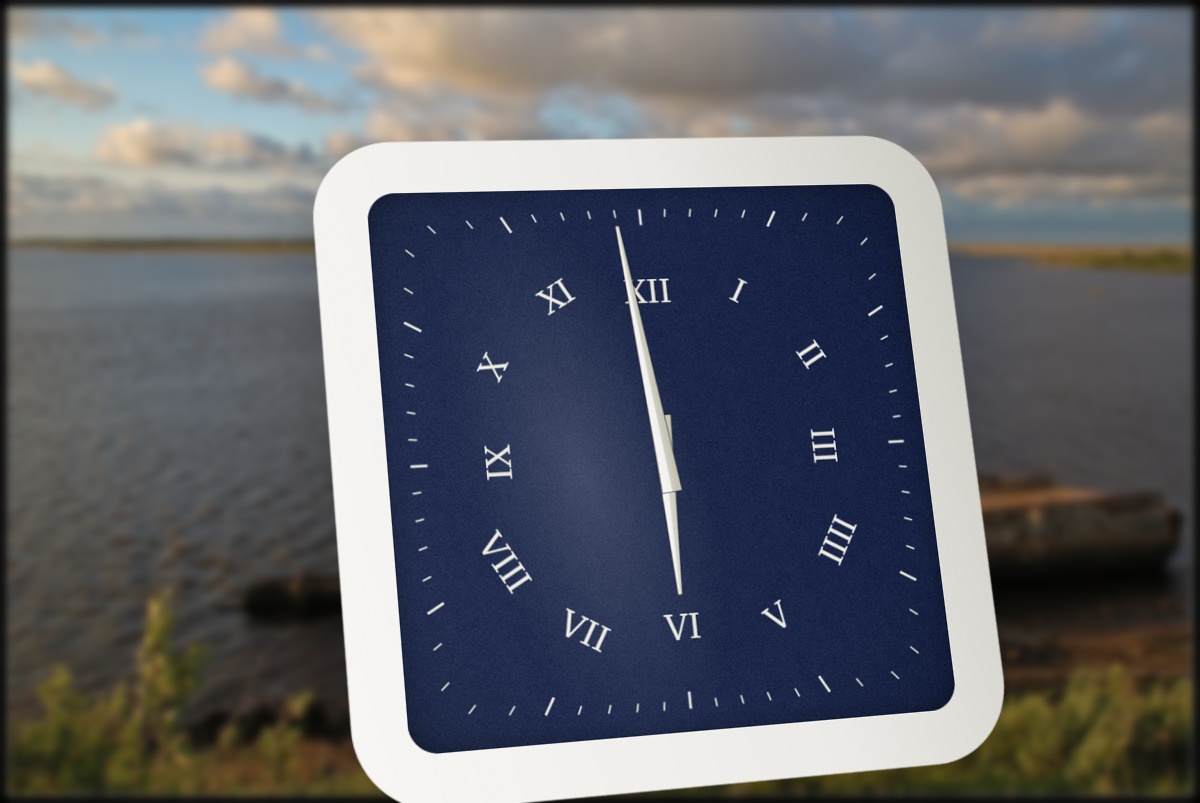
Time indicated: 5:59
